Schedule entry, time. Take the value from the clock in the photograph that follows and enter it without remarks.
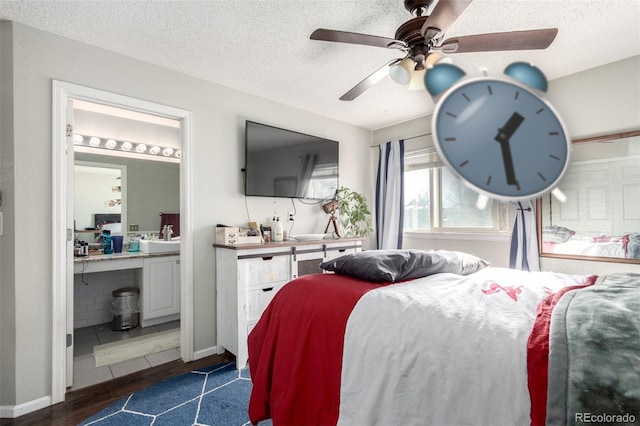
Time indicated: 1:31
